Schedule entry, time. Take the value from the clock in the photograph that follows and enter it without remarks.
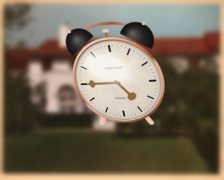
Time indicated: 4:45
